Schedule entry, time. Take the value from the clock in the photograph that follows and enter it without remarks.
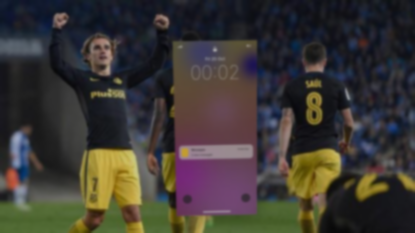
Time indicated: 0:02
